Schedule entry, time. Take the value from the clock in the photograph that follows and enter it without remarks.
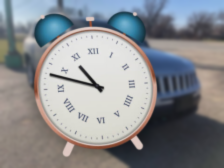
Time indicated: 10:48
